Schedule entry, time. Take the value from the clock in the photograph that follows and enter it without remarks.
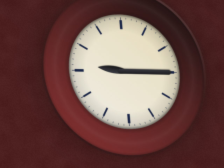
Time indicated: 9:15
